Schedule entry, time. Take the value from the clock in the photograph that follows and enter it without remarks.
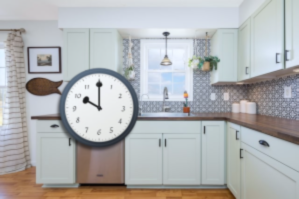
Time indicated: 10:00
